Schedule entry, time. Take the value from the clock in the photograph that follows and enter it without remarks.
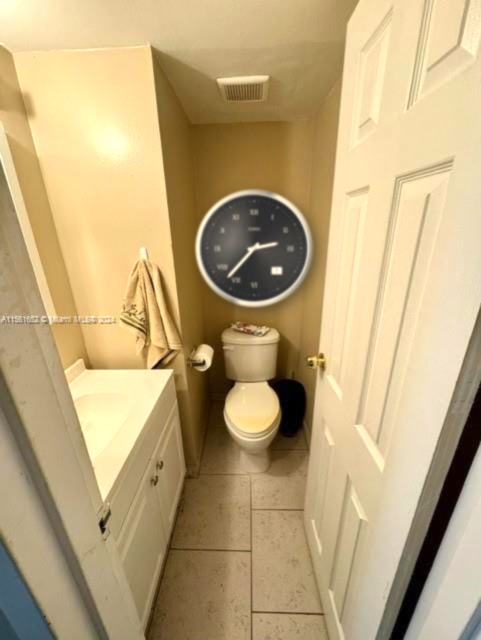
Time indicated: 2:37
